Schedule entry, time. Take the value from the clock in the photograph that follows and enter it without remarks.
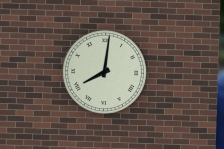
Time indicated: 8:01
